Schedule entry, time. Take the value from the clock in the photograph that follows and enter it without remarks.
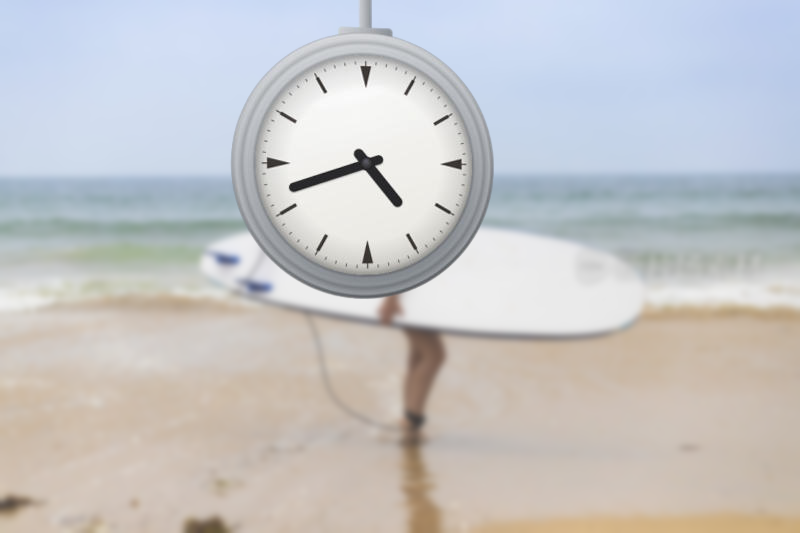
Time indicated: 4:42
